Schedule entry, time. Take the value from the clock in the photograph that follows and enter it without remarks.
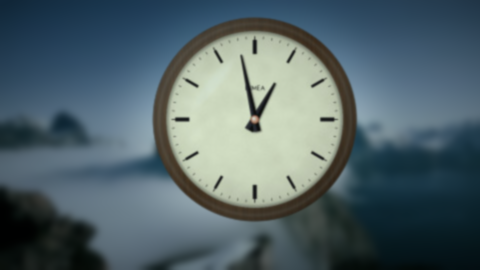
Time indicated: 12:58
